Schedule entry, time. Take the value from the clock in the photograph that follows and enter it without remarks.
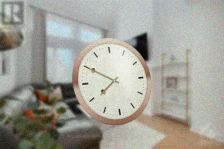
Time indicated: 7:50
